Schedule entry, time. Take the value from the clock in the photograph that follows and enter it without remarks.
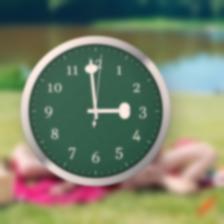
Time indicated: 2:59:01
